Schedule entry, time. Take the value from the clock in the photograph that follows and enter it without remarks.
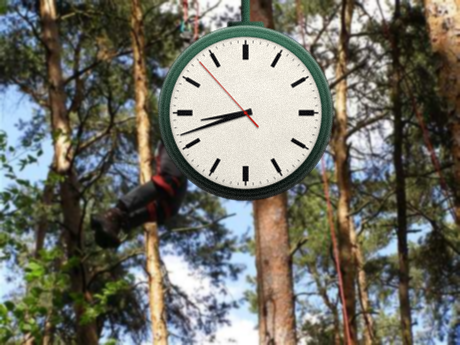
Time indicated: 8:41:53
